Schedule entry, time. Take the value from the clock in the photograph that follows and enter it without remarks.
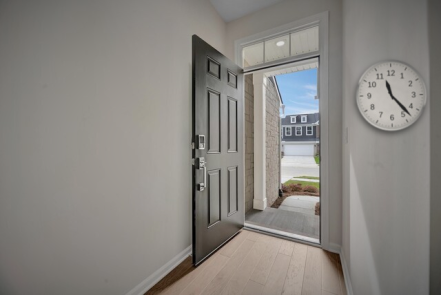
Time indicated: 11:23
